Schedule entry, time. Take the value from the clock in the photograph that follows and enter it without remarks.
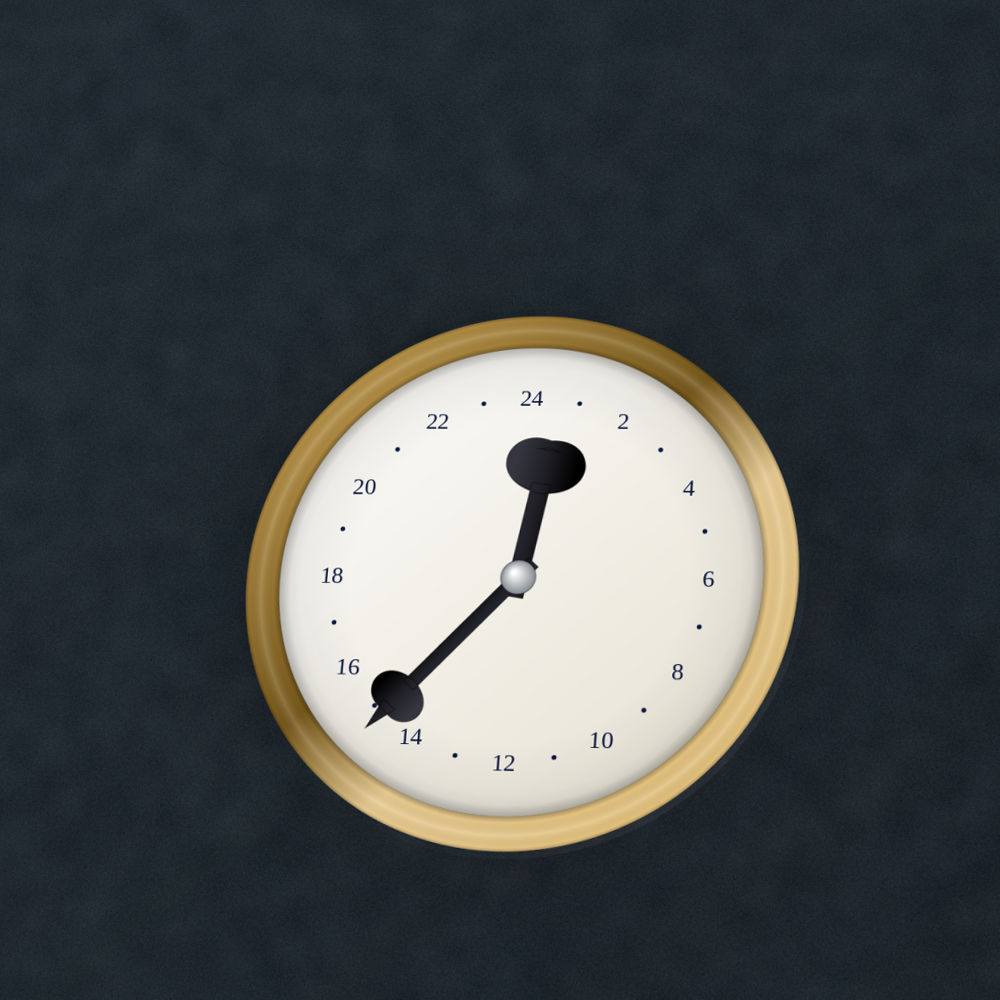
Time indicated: 0:37
